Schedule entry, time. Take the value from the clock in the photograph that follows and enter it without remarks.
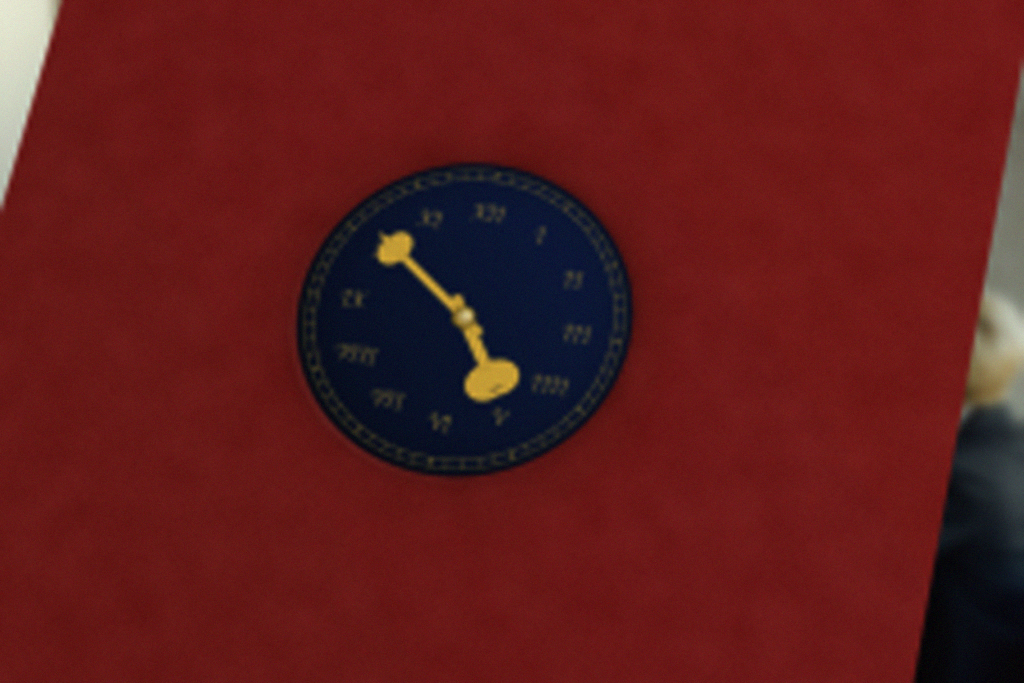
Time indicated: 4:51
